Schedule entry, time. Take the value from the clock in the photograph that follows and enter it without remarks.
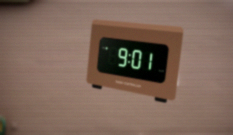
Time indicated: 9:01
